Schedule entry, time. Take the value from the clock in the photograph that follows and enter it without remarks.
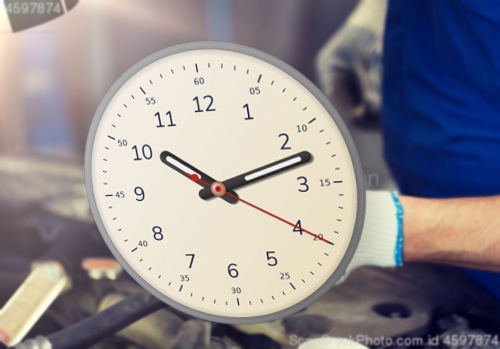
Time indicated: 10:12:20
